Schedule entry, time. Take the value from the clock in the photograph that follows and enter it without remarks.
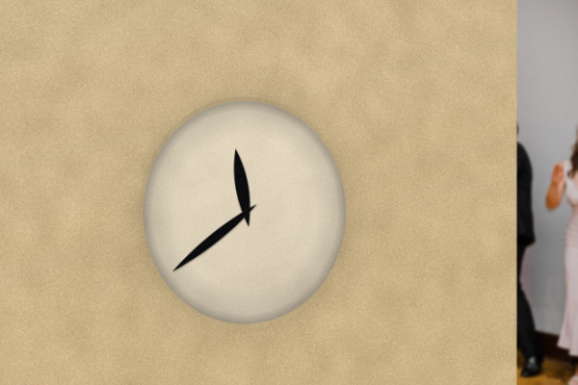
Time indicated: 11:39
